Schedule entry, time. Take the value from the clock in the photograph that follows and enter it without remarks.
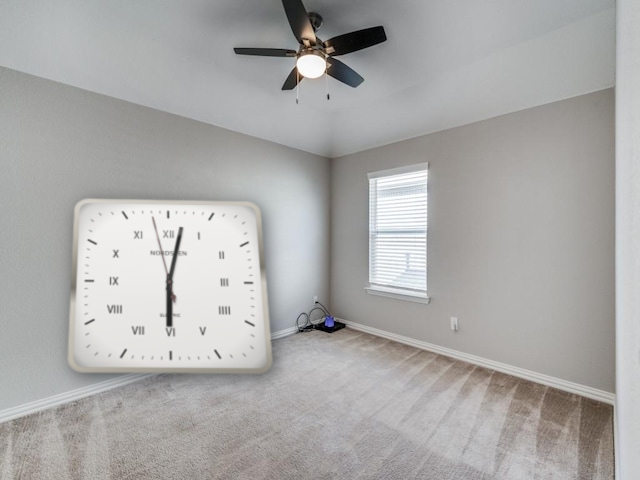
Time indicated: 6:01:58
